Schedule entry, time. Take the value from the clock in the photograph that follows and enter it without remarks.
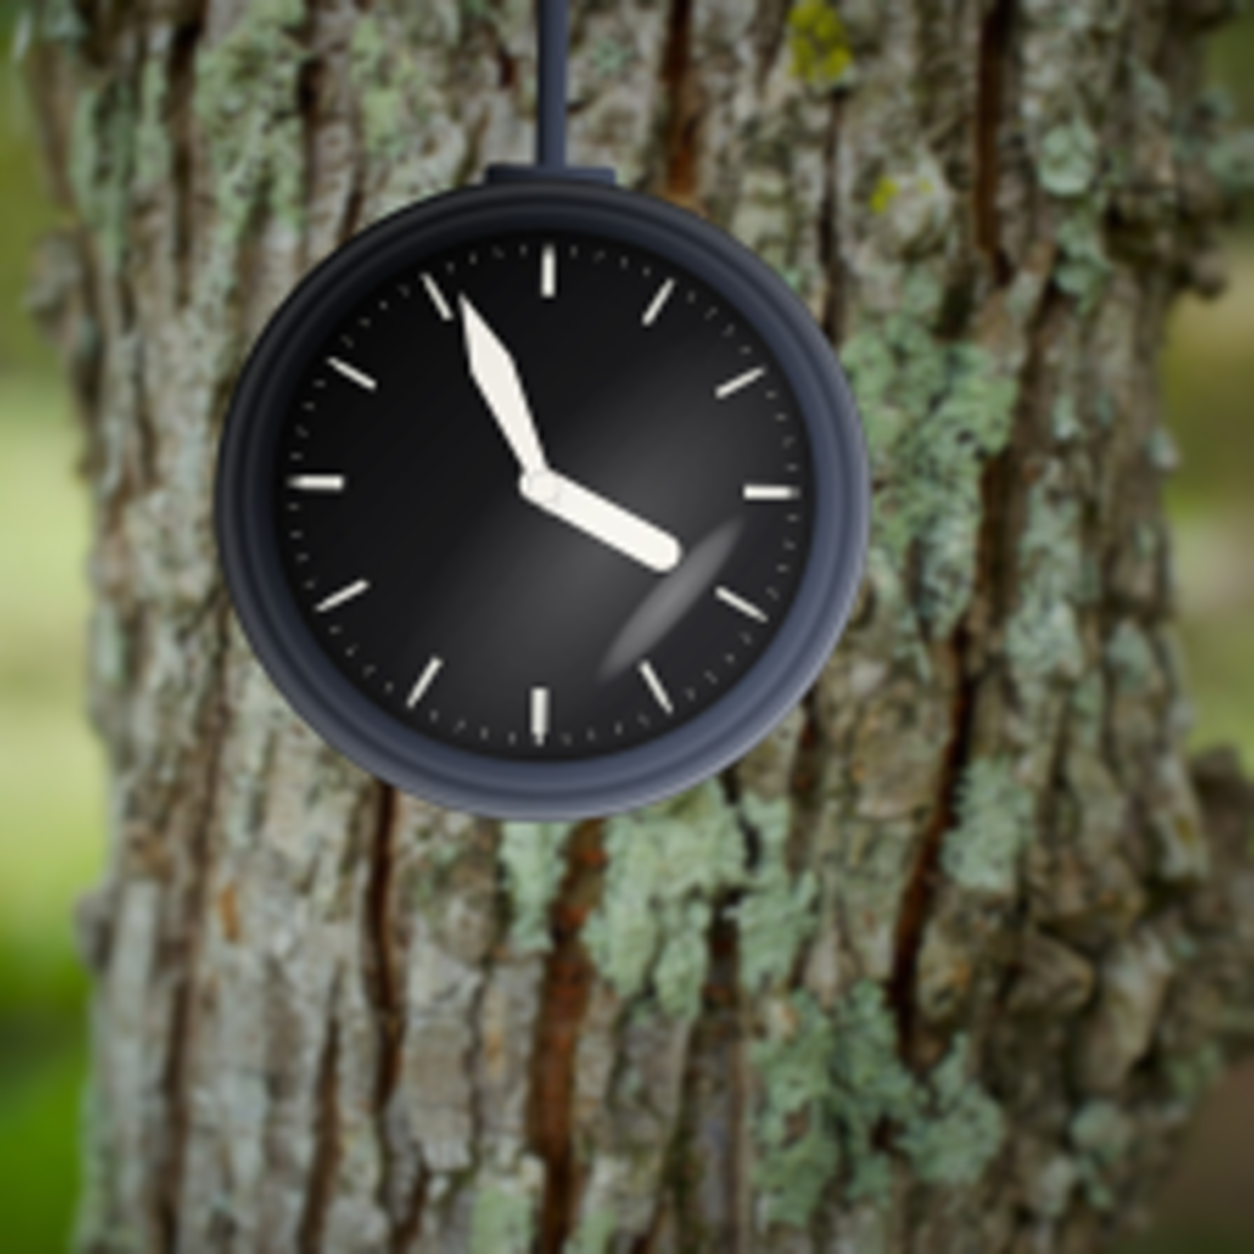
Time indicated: 3:56
